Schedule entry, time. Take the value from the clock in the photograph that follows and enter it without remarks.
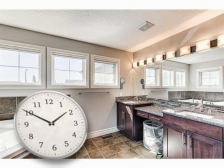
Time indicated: 1:50
